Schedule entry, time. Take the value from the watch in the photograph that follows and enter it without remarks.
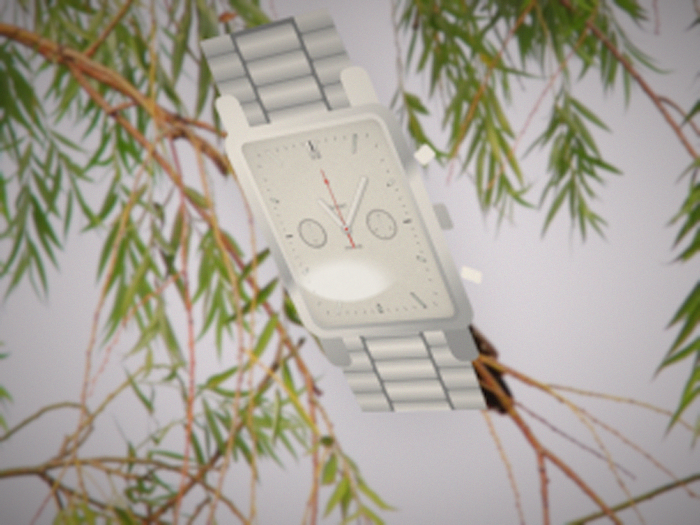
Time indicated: 11:07
